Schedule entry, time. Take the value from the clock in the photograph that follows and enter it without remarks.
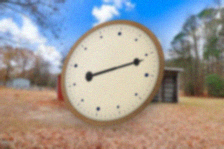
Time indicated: 8:11
